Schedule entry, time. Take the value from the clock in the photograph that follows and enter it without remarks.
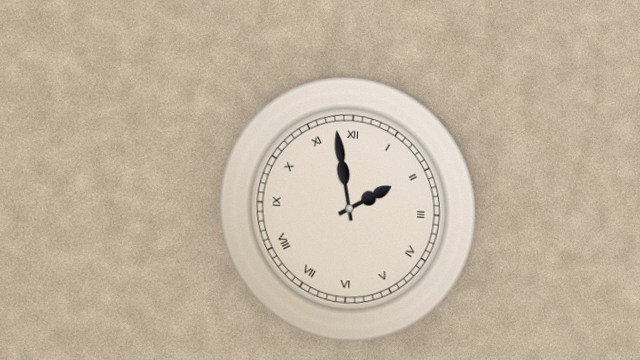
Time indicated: 1:58
